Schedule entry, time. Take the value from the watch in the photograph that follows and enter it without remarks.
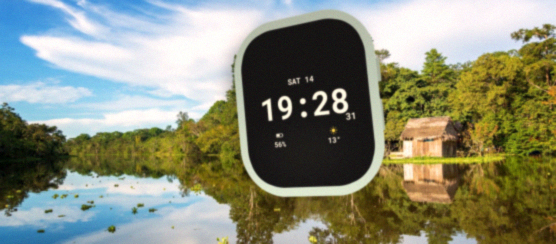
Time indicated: 19:28
